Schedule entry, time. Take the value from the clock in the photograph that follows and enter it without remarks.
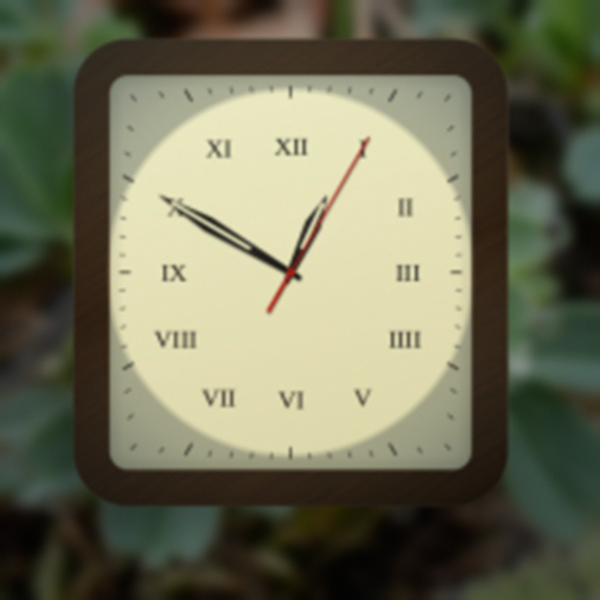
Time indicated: 12:50:05
